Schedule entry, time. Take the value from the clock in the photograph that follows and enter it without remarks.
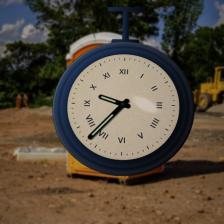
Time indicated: 9:37
